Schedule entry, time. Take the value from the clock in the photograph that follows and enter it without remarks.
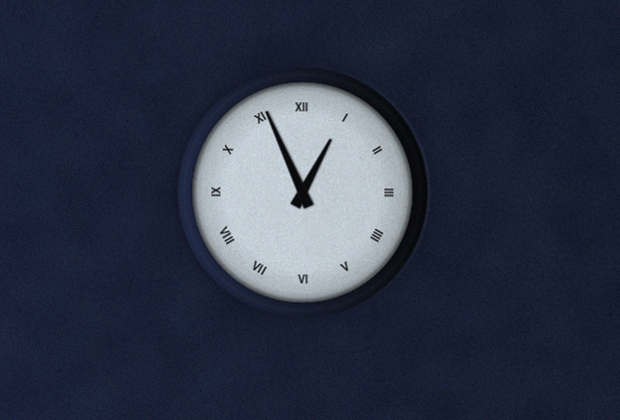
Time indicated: 12:56
